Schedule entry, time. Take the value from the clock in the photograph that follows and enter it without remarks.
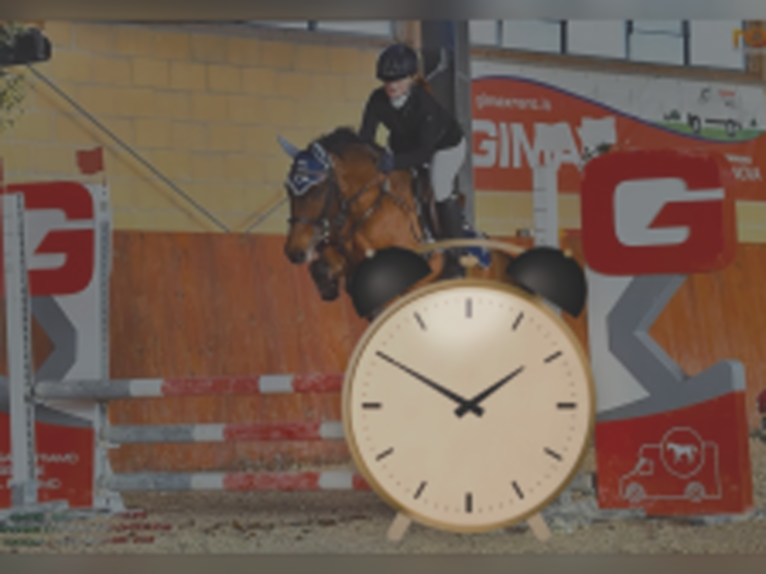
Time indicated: 1:50
